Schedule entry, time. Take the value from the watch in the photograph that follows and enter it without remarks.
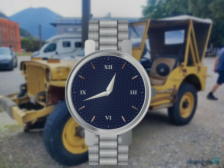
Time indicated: 12:42
